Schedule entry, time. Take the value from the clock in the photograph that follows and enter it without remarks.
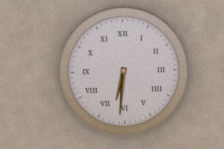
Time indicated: 6:31
